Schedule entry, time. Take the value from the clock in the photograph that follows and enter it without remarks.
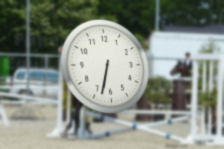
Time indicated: 6:33
